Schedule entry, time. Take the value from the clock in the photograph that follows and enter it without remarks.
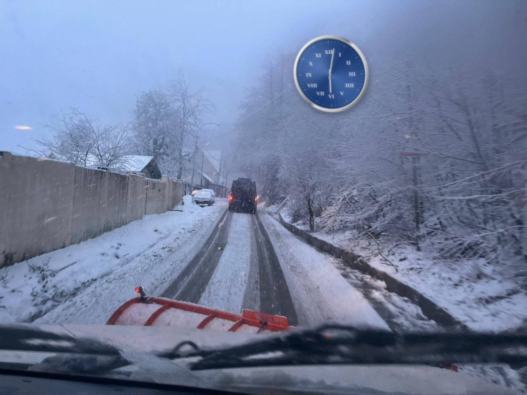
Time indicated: 6:02
